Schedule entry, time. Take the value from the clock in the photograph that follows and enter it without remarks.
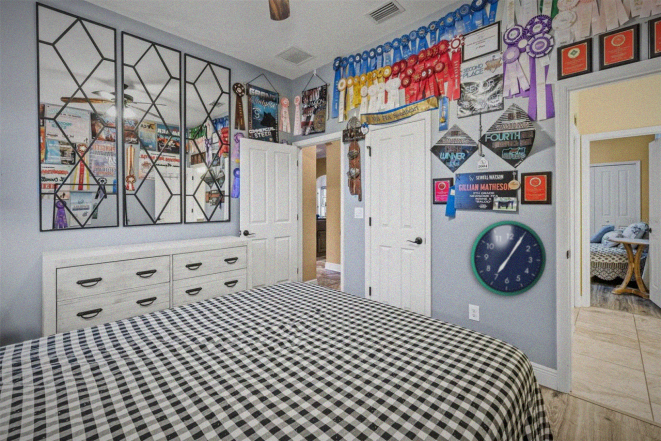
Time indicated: 7:05
